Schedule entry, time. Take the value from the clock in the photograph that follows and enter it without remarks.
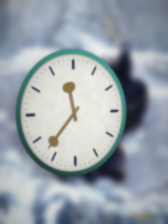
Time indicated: 11:37
